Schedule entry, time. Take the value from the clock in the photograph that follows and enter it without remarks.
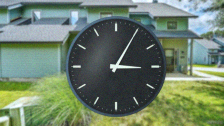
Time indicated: 3:05
